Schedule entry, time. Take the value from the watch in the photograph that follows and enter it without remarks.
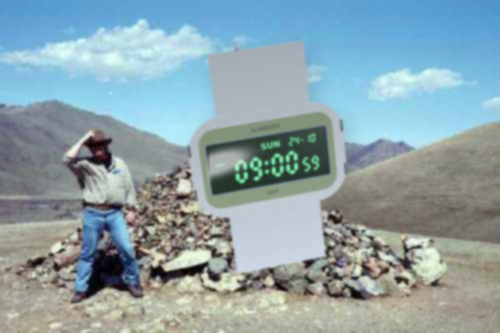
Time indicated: 9:00:59
